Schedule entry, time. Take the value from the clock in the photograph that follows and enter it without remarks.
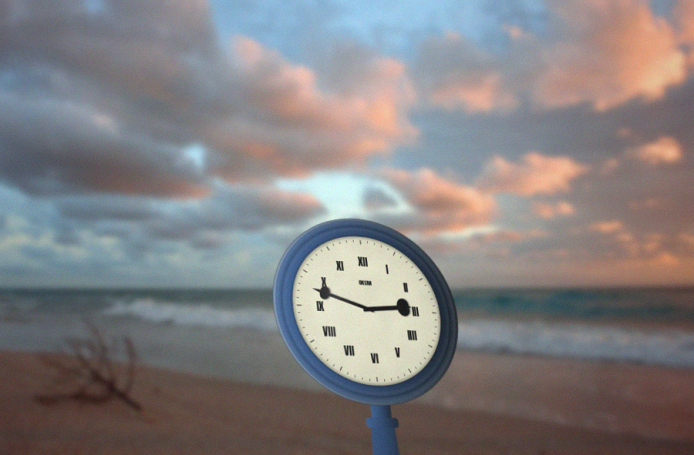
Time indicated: 2:48
